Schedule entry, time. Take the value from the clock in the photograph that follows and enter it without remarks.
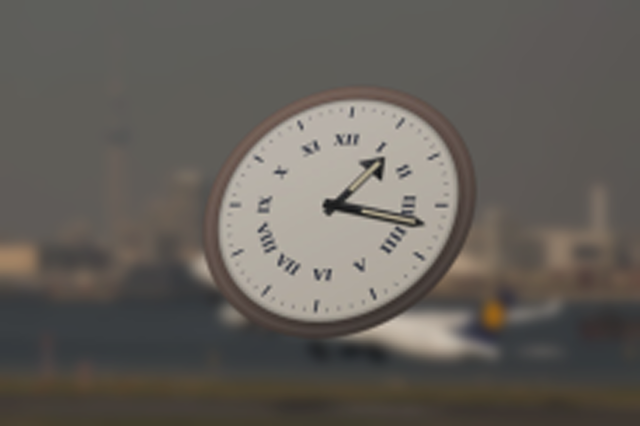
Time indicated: 1:17
